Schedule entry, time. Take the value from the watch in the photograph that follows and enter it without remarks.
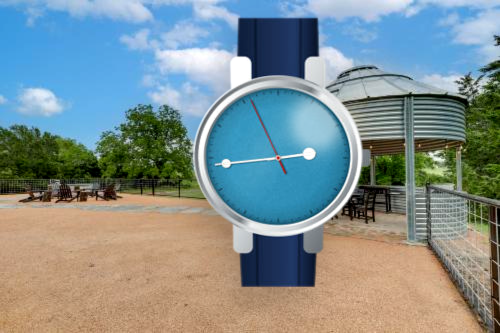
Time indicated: 2:43:56
